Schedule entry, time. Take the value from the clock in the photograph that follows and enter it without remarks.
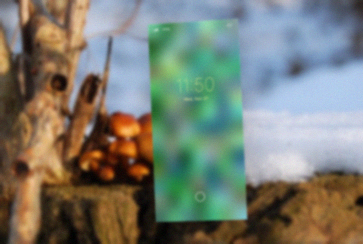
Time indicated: 11:50
